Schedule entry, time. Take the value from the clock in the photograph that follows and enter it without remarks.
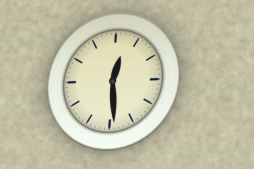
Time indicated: 12:29
